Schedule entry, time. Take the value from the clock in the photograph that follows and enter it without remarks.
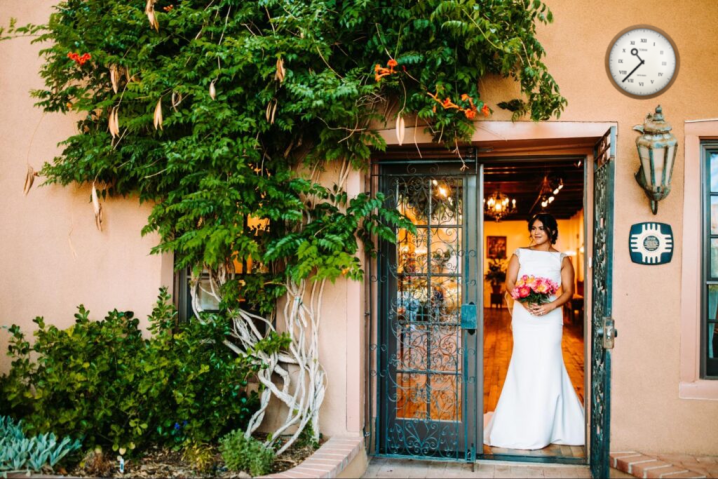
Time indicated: 10:37
